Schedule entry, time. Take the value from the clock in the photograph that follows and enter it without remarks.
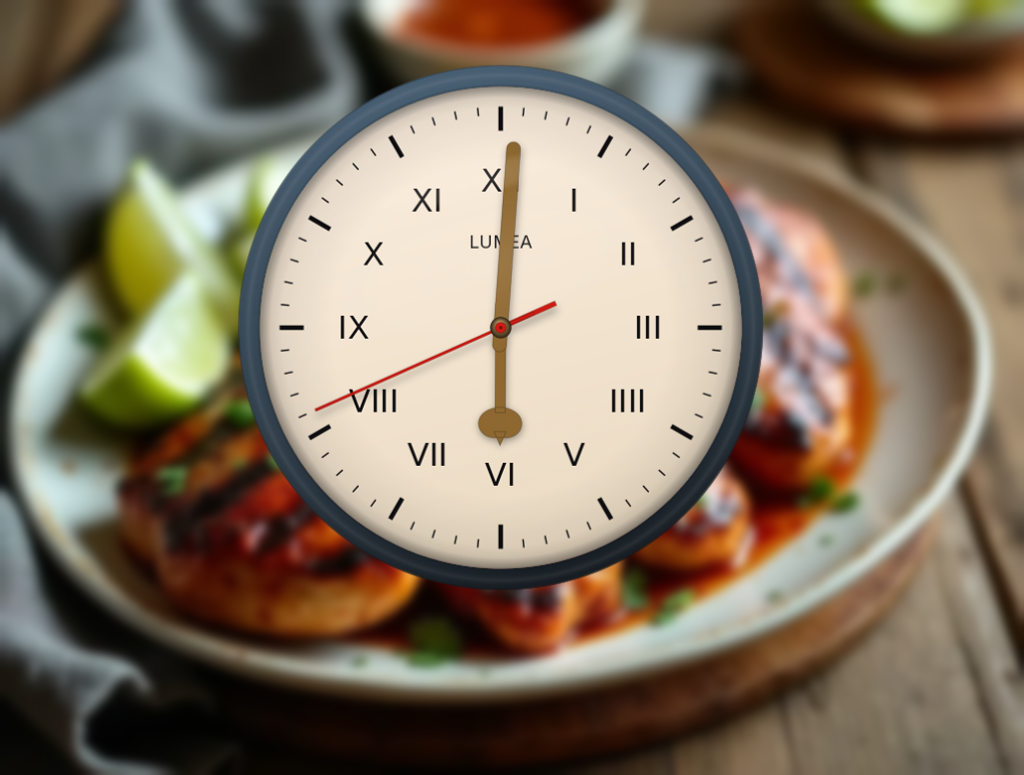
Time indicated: 6:00:41
